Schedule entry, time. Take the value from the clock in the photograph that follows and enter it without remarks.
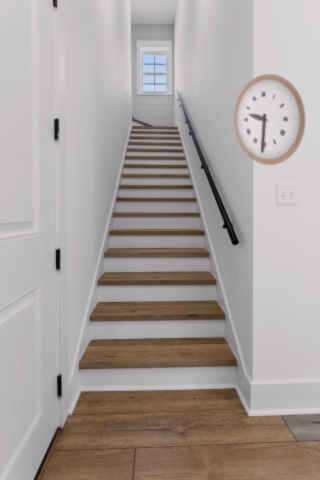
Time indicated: 9:31
